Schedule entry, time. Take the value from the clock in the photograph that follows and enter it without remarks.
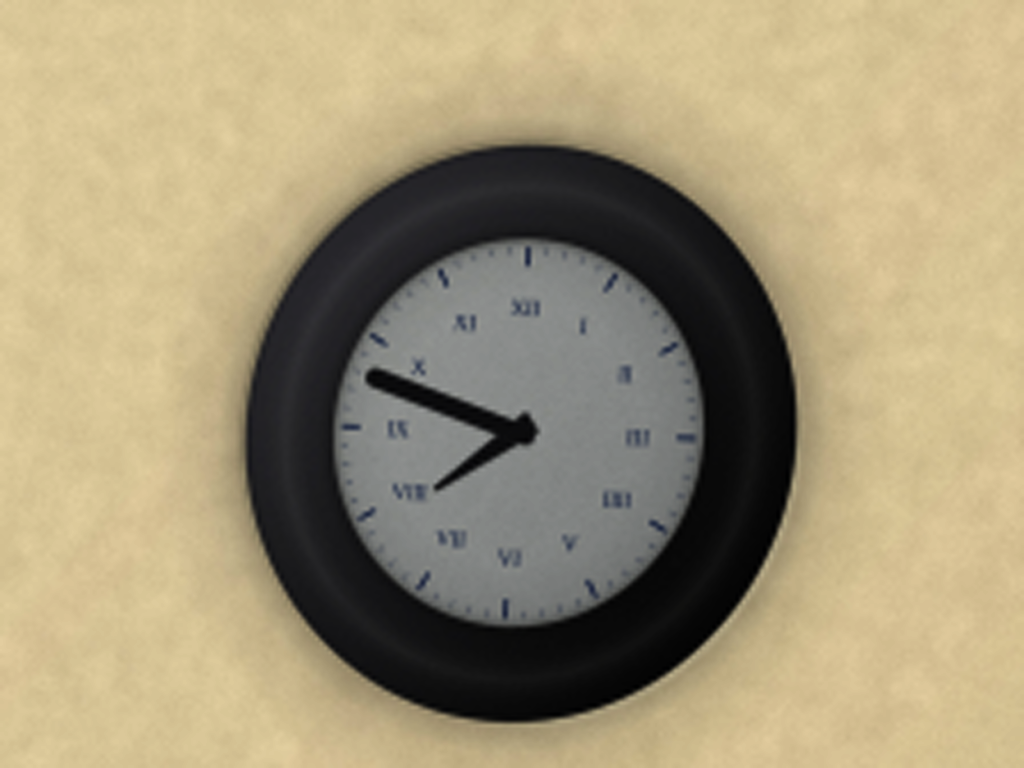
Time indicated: 7:48
